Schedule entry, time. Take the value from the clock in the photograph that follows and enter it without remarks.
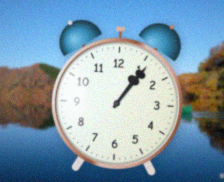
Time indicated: 1:06
